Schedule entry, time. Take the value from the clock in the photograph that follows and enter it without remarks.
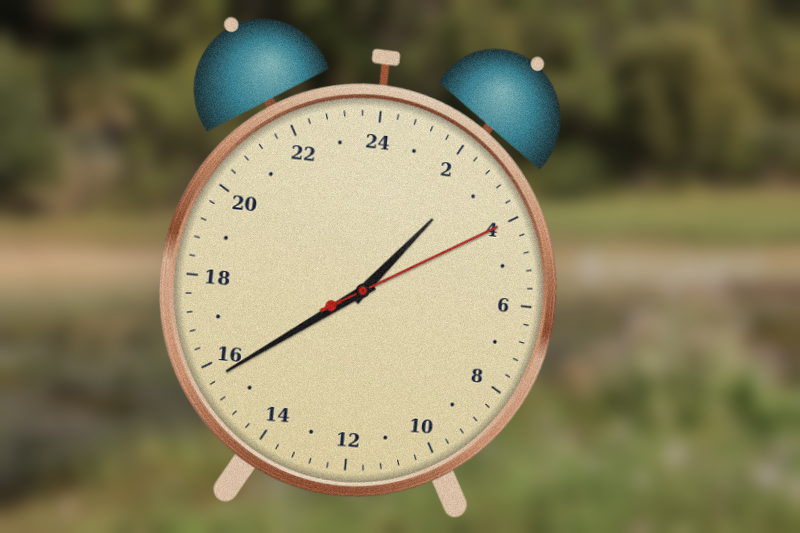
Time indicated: 2:39:10
